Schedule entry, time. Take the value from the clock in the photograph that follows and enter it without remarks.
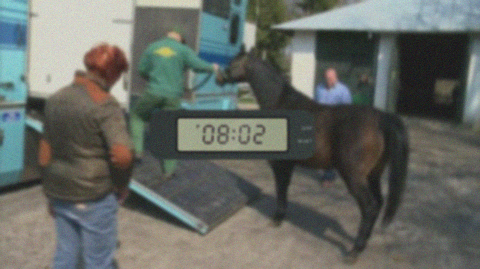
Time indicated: 8:02
